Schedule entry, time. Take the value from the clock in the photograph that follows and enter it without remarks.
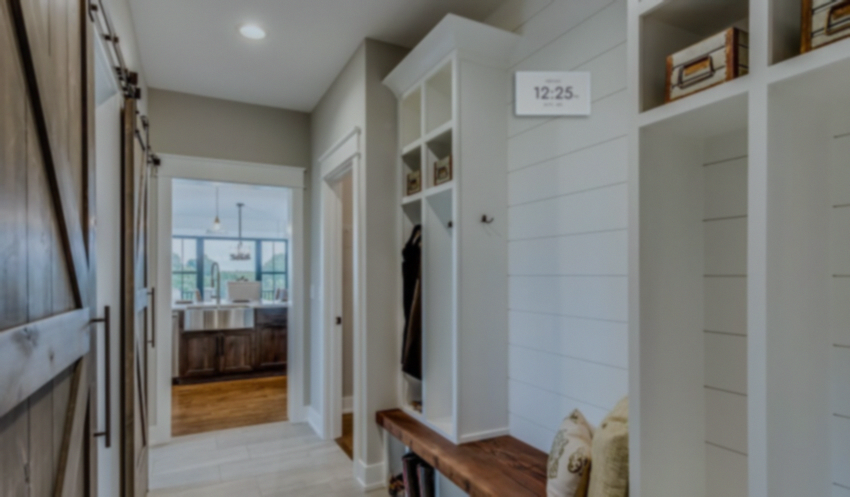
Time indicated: 12:25
